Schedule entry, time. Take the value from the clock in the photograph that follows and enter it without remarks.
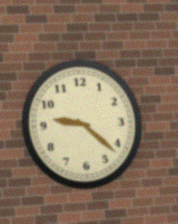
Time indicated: 9:22
